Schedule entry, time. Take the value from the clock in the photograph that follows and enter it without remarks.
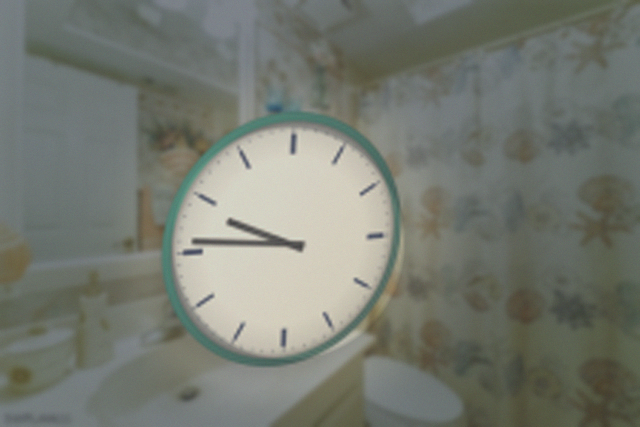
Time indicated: 9:46
